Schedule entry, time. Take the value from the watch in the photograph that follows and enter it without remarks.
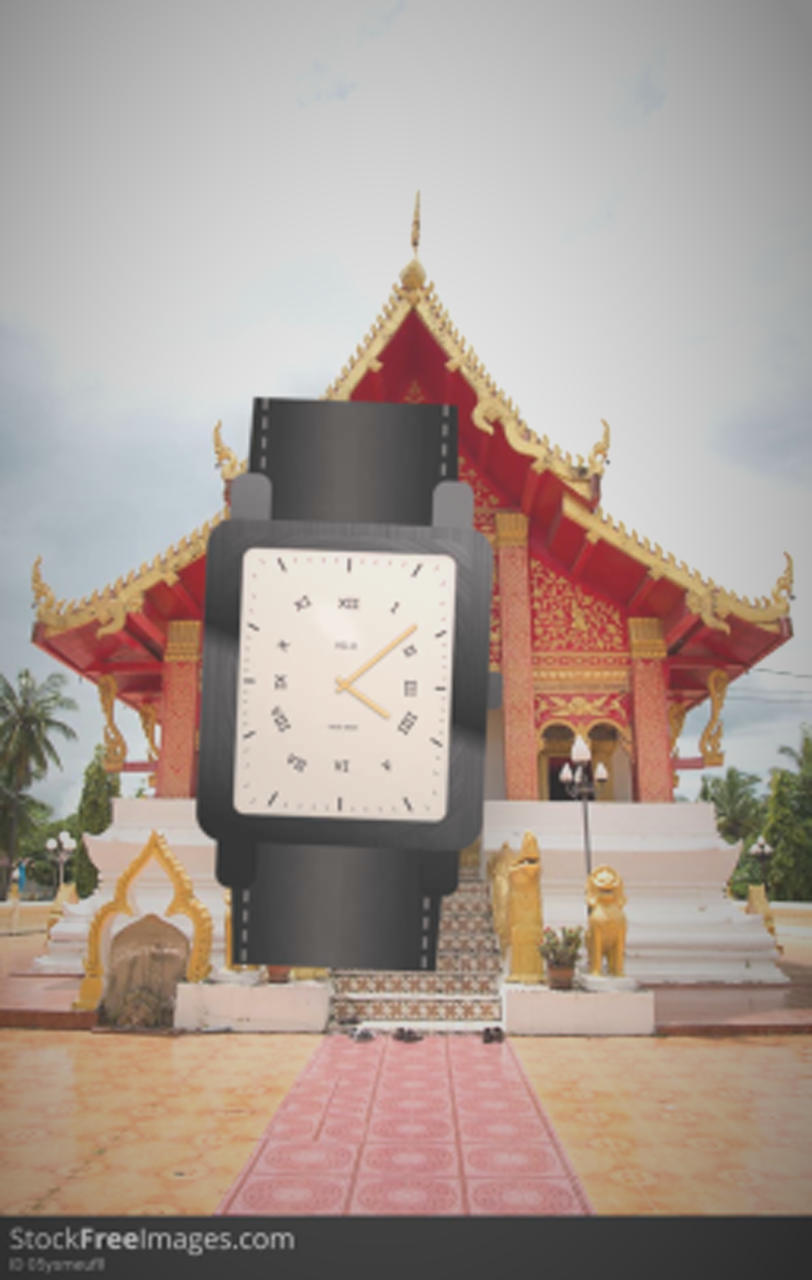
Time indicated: 4:08
